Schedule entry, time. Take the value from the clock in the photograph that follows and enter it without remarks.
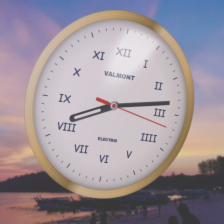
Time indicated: 8:13:17
